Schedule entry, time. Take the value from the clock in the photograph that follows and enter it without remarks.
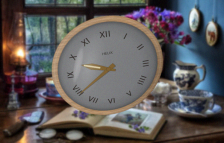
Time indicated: 9:39
